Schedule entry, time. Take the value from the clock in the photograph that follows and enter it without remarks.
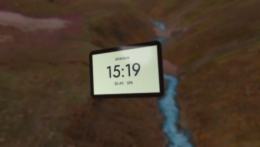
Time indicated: 15:19
